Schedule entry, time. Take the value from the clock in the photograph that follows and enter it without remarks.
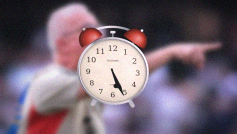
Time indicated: 5:26
